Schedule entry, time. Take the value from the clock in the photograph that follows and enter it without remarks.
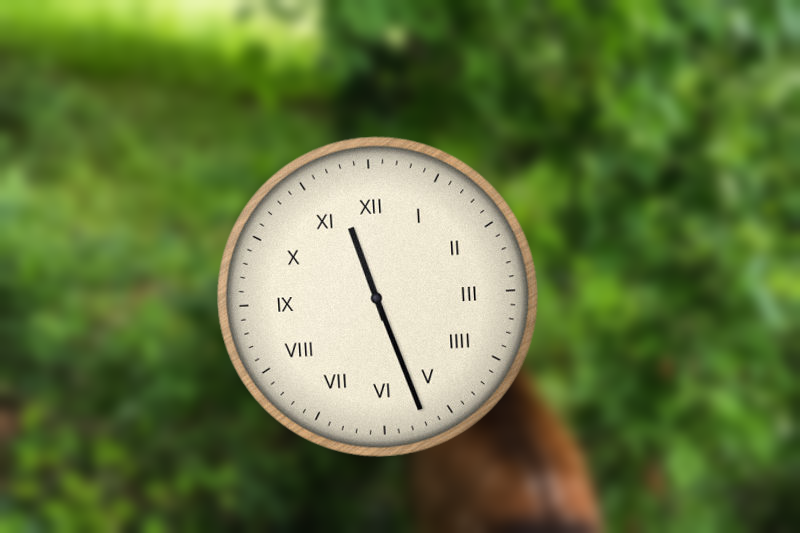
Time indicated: 11:27
